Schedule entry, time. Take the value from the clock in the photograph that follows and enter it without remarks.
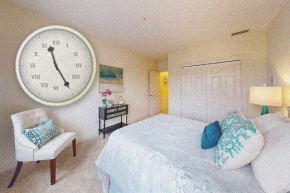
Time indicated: 11:25
